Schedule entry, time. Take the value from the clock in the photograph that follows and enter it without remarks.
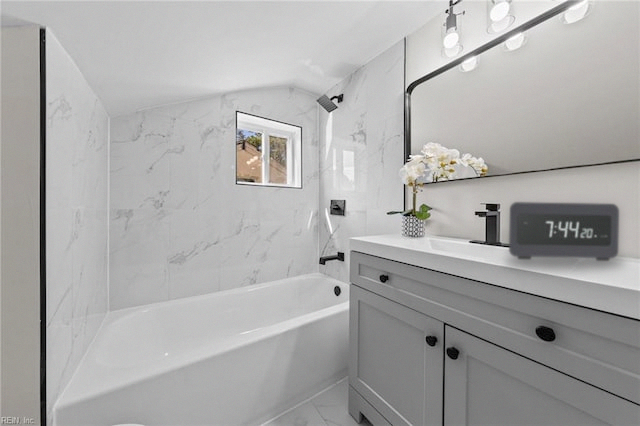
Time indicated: 7:44
